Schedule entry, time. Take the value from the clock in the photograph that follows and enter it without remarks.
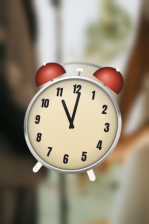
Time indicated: 11:01
